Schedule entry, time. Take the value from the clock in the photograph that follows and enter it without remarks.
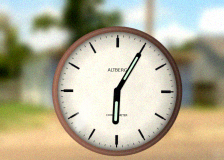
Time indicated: 6:05
